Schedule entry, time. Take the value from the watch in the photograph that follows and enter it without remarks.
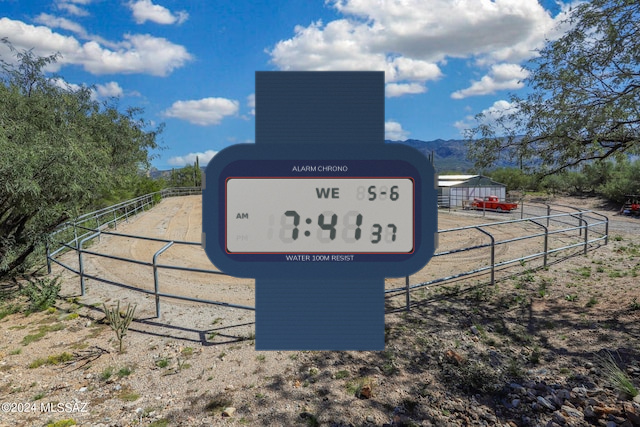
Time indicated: 7:41:37
